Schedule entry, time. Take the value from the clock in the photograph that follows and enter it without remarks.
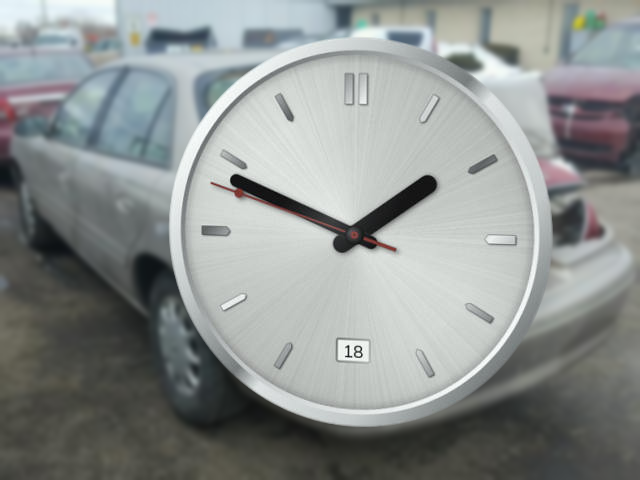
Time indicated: 1:48:48
